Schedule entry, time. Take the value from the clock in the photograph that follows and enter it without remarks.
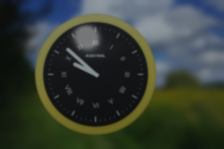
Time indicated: 9:52
